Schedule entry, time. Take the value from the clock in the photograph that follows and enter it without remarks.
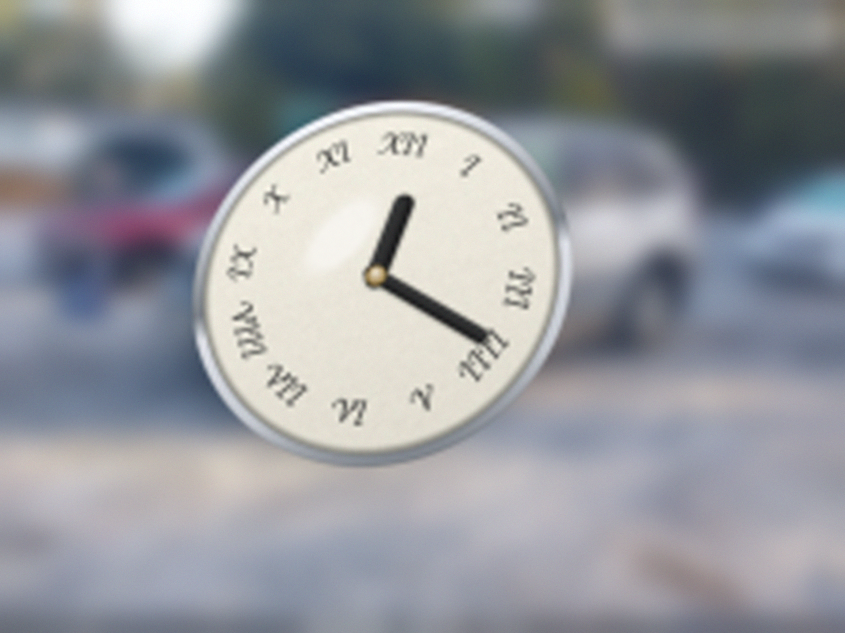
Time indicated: 12:19
